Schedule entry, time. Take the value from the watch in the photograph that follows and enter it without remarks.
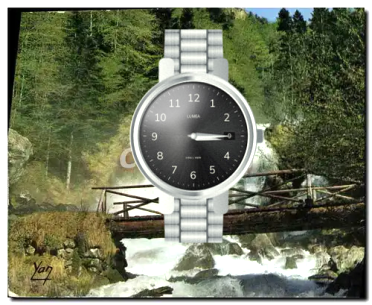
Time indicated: 3:15
